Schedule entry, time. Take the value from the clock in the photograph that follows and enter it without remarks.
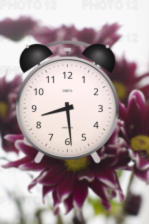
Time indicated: 8:29
